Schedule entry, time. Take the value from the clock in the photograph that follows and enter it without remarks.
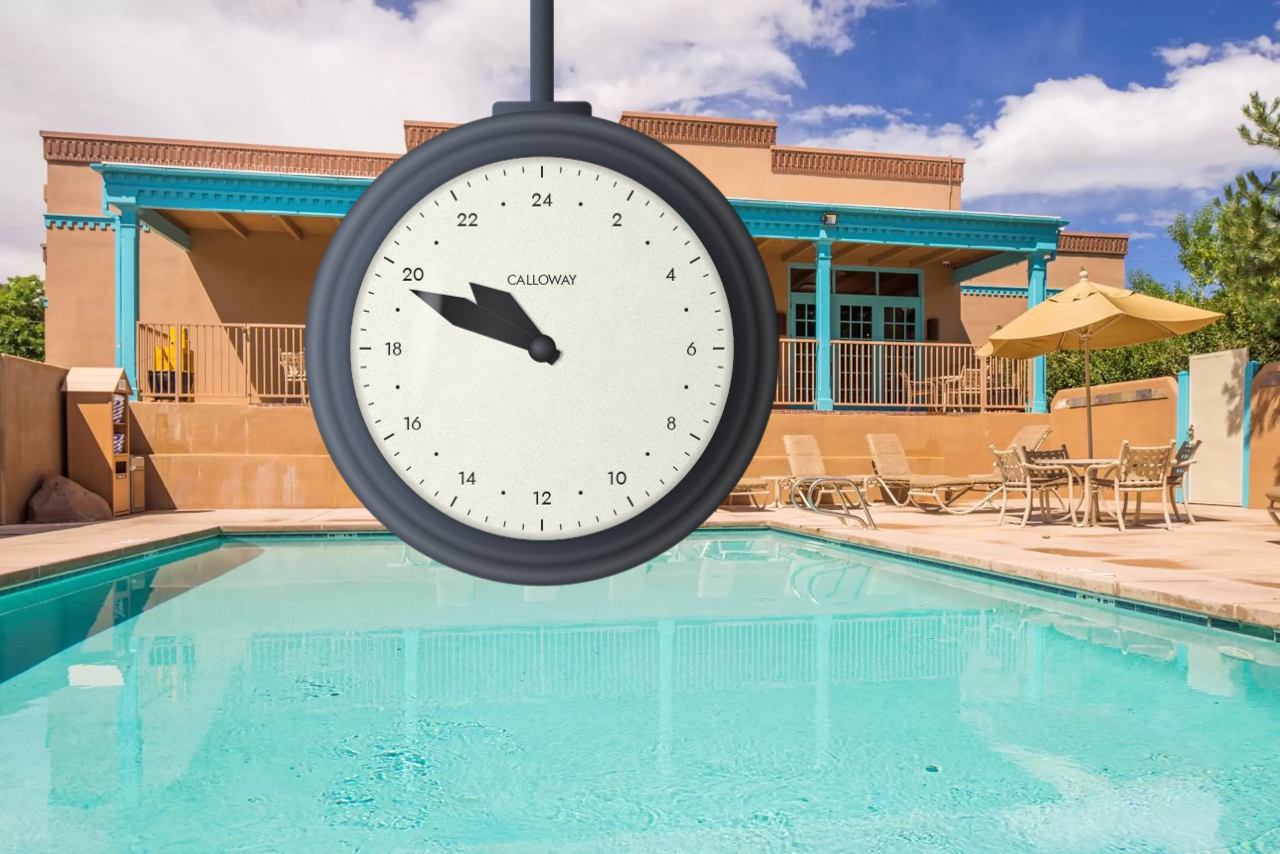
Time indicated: 20:49
